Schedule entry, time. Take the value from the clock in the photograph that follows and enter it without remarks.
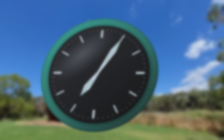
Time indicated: 7:05
